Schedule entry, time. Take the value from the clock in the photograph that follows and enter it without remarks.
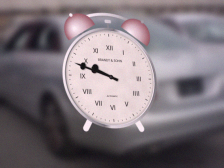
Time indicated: 9:48
